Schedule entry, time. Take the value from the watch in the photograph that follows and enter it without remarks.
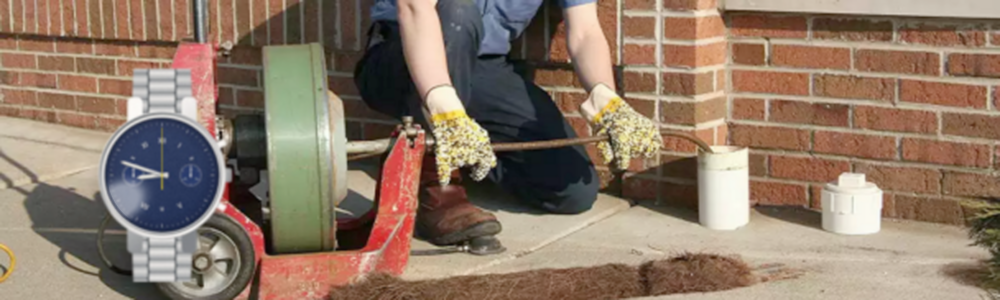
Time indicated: 8:48
